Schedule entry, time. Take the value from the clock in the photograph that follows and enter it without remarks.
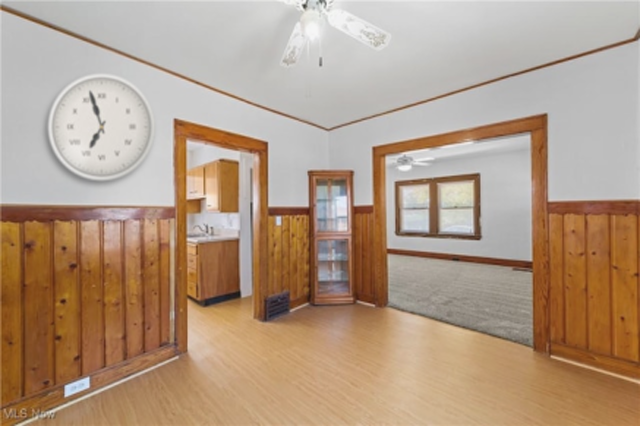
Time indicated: 6:57
